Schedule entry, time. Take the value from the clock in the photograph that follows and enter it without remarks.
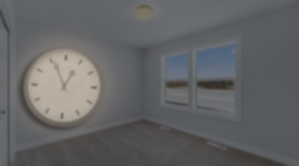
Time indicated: 12:56
